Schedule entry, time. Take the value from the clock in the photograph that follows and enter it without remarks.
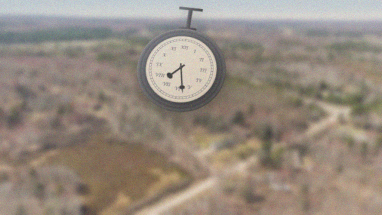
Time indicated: 7:28
